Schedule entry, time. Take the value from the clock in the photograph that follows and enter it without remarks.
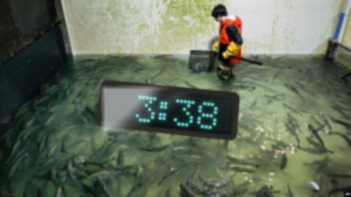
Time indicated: 3:38
